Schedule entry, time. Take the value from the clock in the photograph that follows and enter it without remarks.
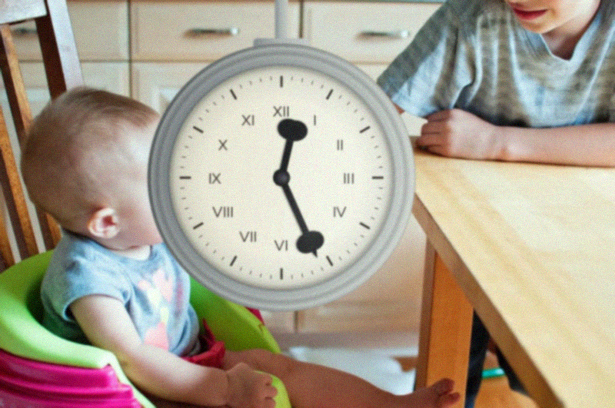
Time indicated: 12:26
